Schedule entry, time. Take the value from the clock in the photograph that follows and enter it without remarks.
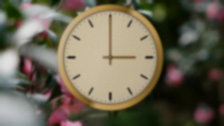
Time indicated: 3:00
